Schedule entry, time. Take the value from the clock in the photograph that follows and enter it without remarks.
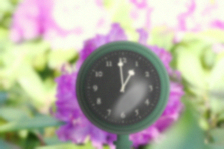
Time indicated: 12:59
